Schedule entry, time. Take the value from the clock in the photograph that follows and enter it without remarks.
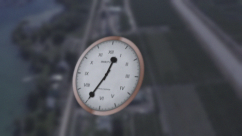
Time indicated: 12:35
